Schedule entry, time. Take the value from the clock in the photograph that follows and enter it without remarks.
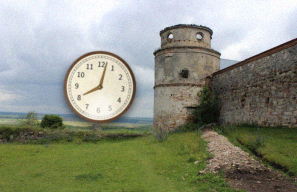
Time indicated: 8:02
